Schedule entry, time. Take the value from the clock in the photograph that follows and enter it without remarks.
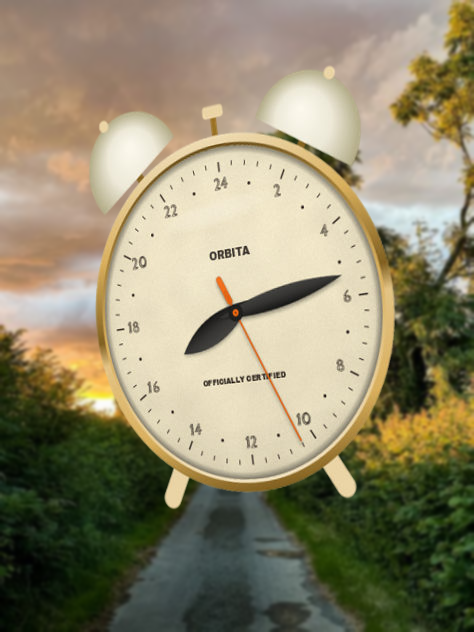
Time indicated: 16:13:26
